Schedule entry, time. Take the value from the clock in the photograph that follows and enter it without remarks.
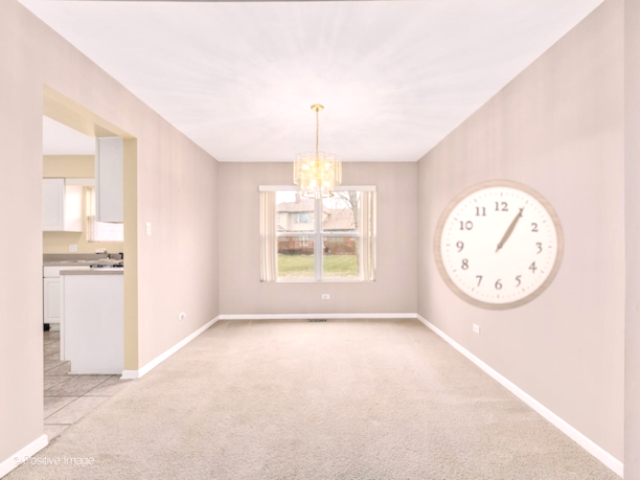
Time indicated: 1:05
